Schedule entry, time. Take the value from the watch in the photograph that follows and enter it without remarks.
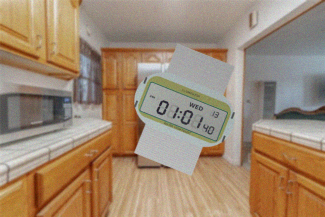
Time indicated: 1:01:40
